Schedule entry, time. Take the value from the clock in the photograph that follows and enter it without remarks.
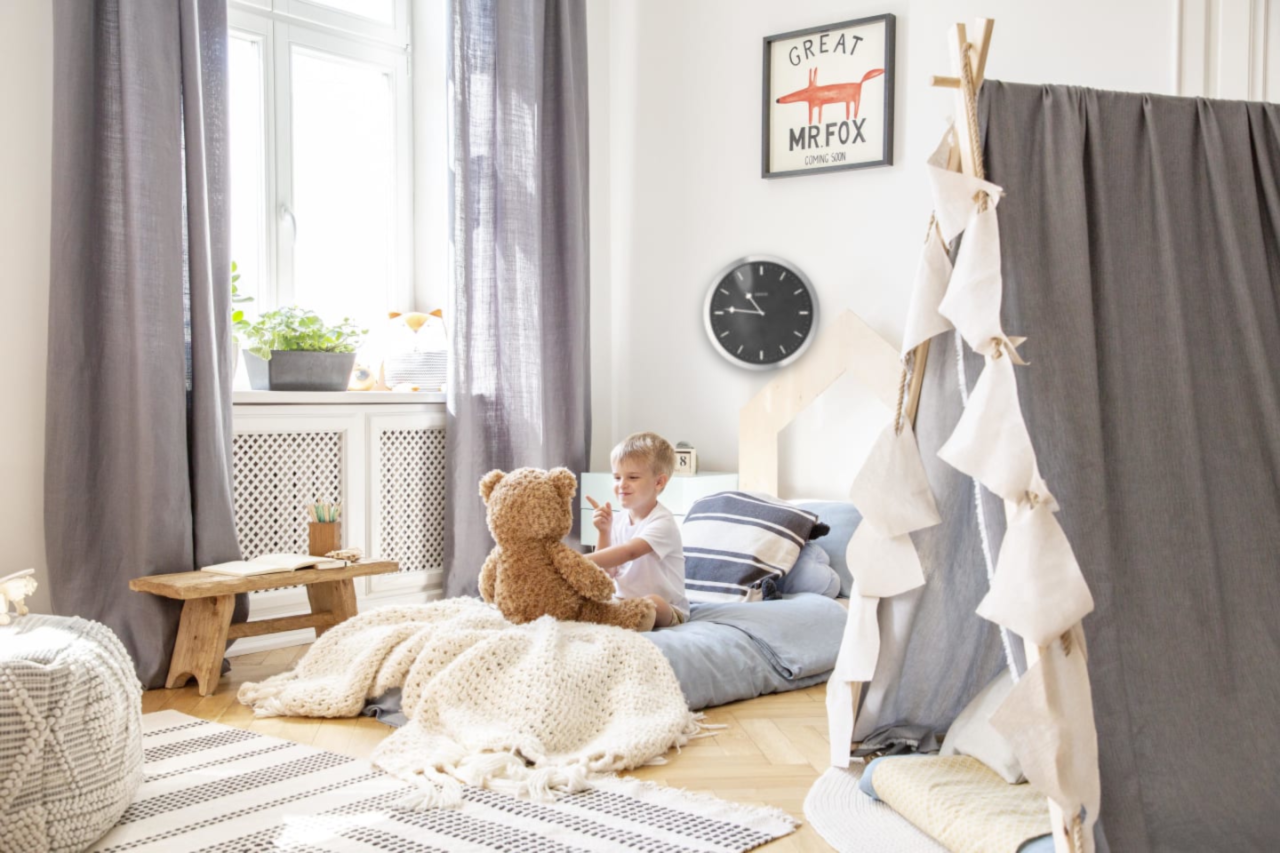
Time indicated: 10:46
